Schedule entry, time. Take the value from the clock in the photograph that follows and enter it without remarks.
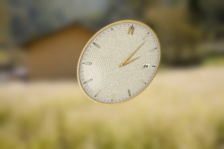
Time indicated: 2:06
